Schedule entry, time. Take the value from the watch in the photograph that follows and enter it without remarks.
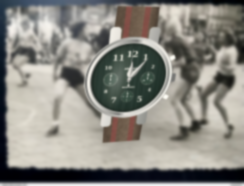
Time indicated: 12:06
